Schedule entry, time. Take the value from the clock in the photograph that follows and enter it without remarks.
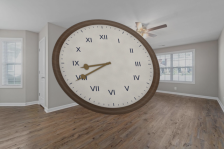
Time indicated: 8:40
